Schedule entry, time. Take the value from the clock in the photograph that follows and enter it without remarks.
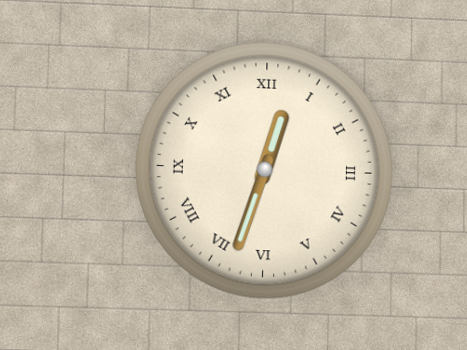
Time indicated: 12:33
